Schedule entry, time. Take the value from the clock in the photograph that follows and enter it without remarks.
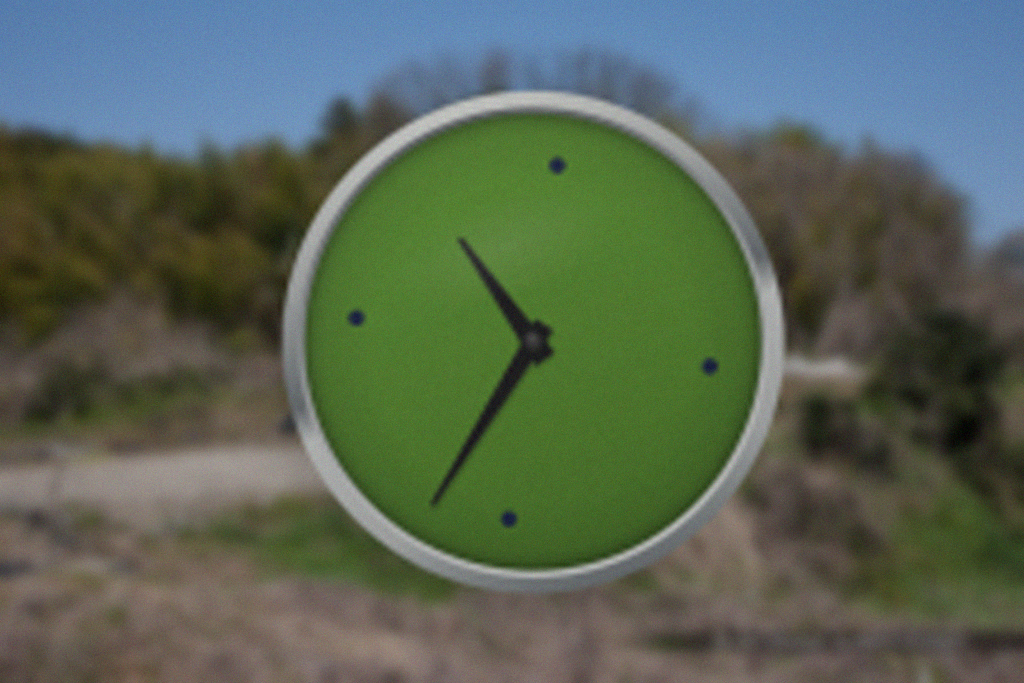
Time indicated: 10:34
